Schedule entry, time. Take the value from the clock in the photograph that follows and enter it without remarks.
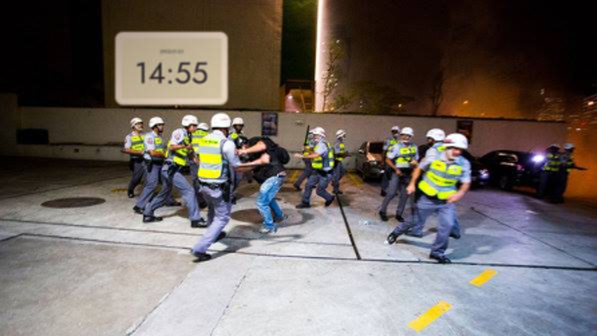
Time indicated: 14:55
